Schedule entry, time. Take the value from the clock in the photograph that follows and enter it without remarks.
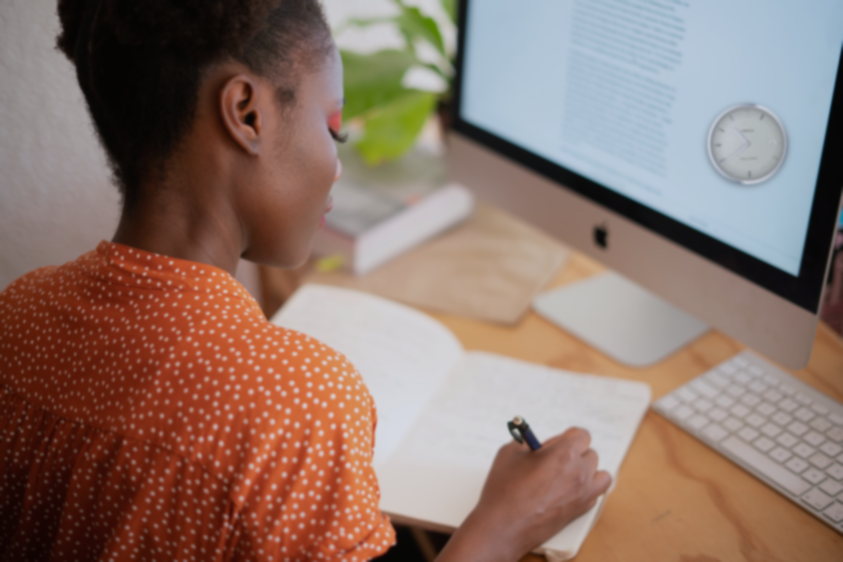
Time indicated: 10:39
